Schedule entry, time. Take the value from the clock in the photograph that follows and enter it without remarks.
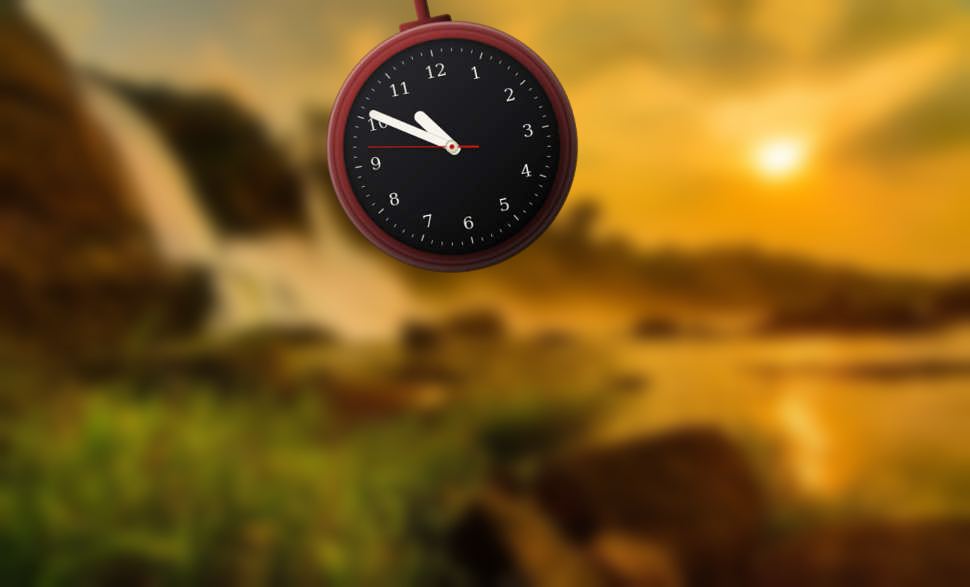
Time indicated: 10:50:47
